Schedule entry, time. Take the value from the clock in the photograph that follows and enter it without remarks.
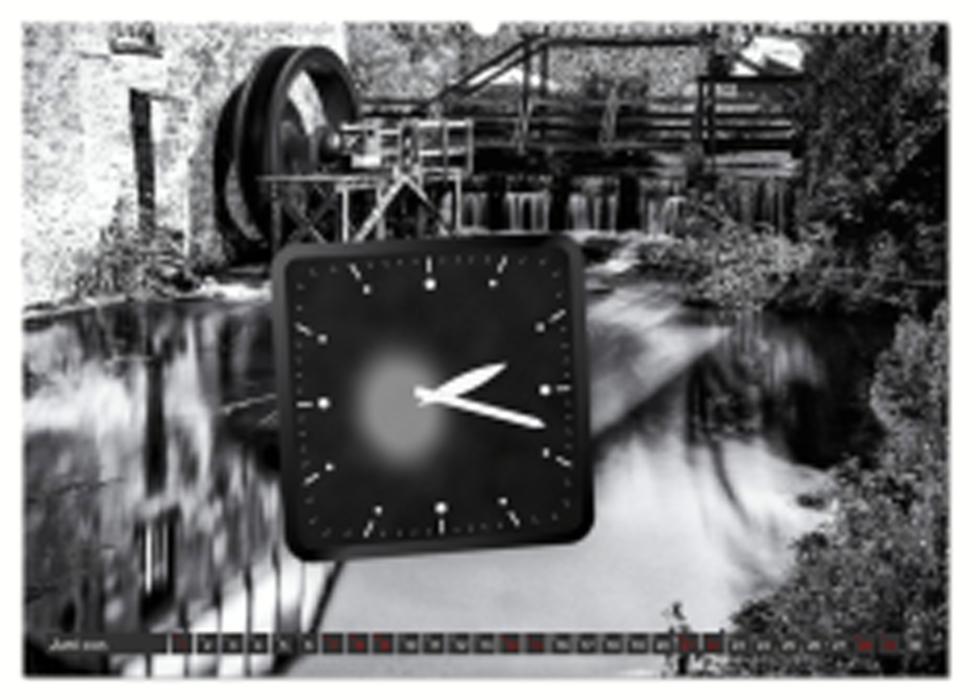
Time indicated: 2:18
